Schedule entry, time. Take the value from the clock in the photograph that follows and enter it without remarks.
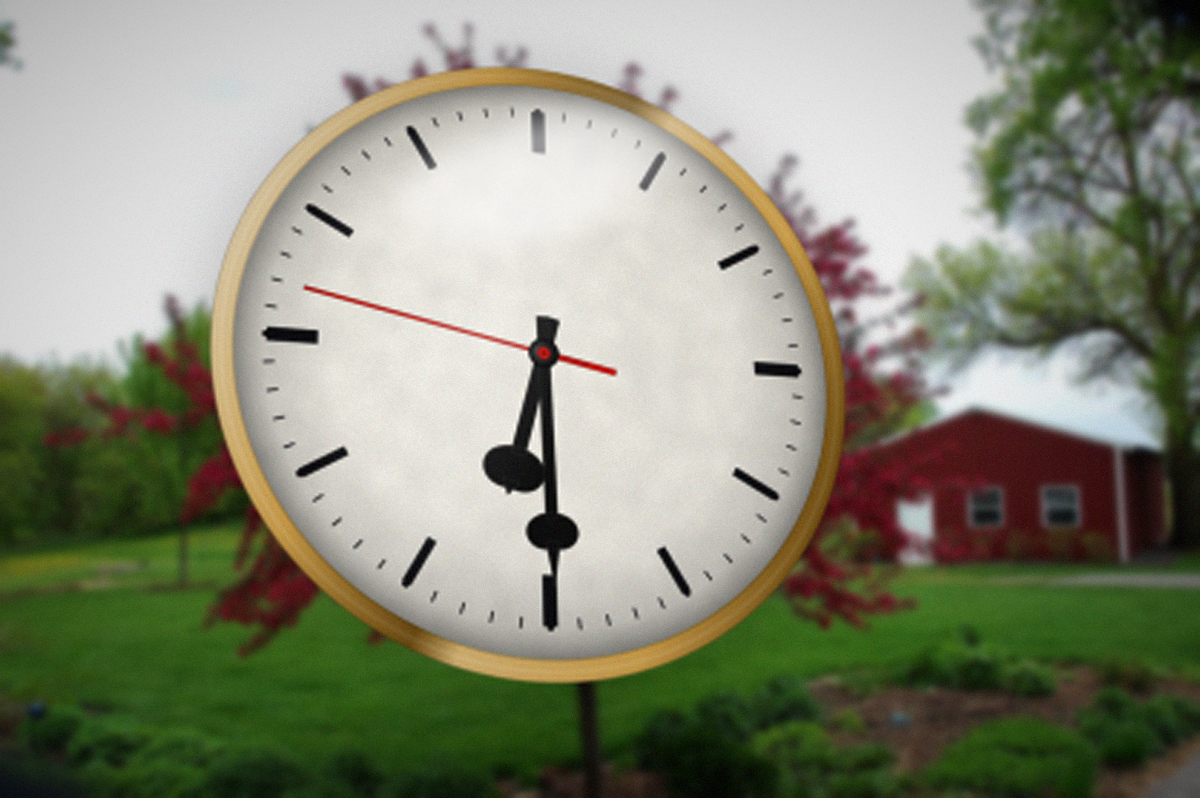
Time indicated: 6:29:47
